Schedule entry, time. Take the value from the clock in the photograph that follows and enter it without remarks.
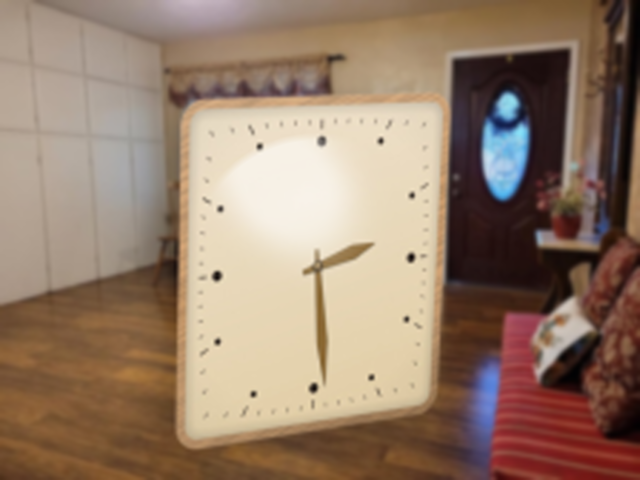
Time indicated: 2:29
